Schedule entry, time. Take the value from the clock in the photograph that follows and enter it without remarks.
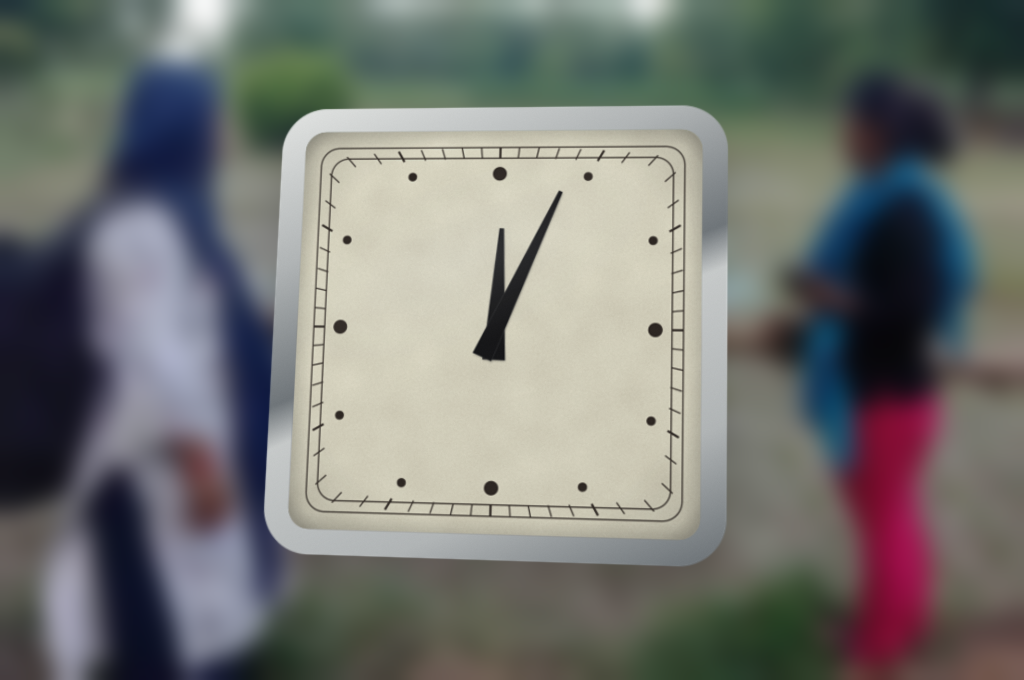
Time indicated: 12:04
